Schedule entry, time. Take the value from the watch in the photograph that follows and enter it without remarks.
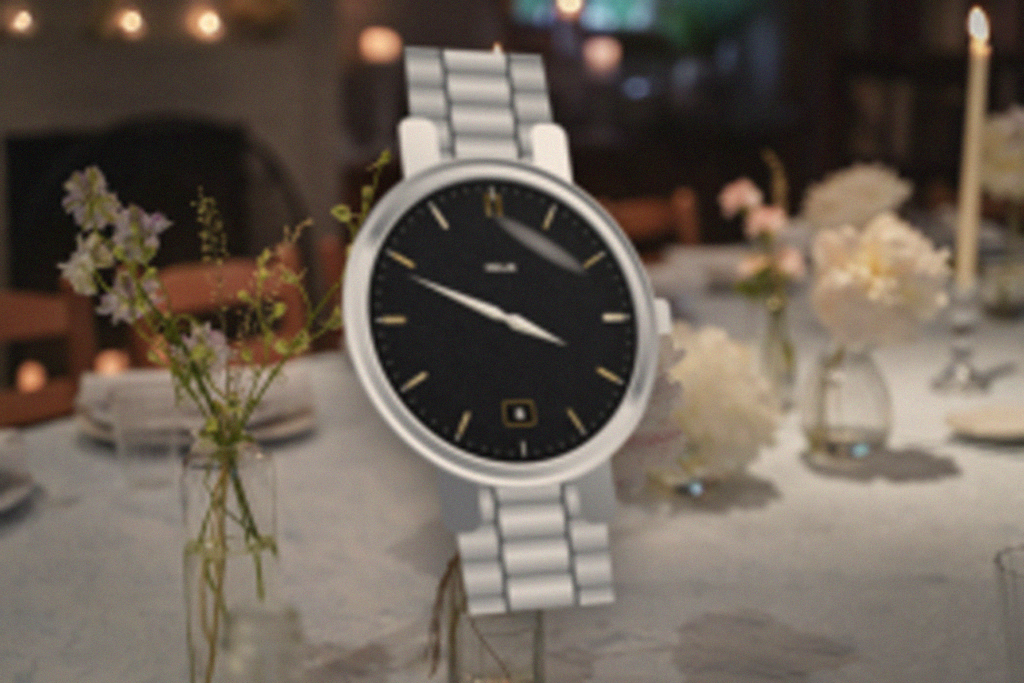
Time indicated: 3:49
